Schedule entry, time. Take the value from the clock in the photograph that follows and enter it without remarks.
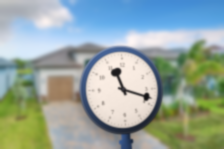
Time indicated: 11:18
